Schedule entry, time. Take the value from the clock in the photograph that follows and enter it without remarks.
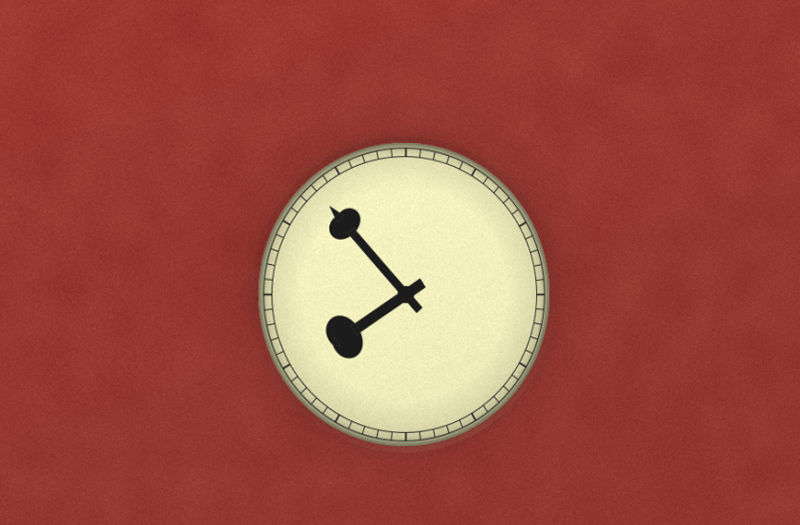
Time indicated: 7:53
